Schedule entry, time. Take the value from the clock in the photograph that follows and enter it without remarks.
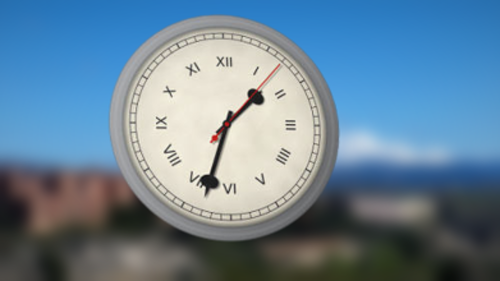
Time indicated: 1:33:07
